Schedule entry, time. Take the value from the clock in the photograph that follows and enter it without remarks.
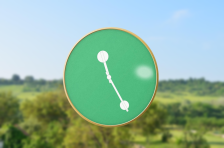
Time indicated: 11:25
